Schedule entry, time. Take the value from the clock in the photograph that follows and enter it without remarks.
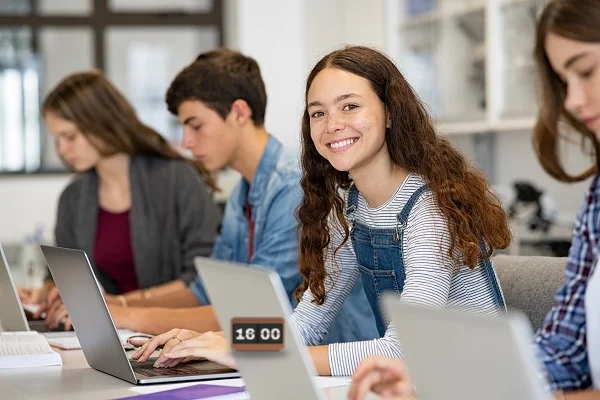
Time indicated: 16:00
